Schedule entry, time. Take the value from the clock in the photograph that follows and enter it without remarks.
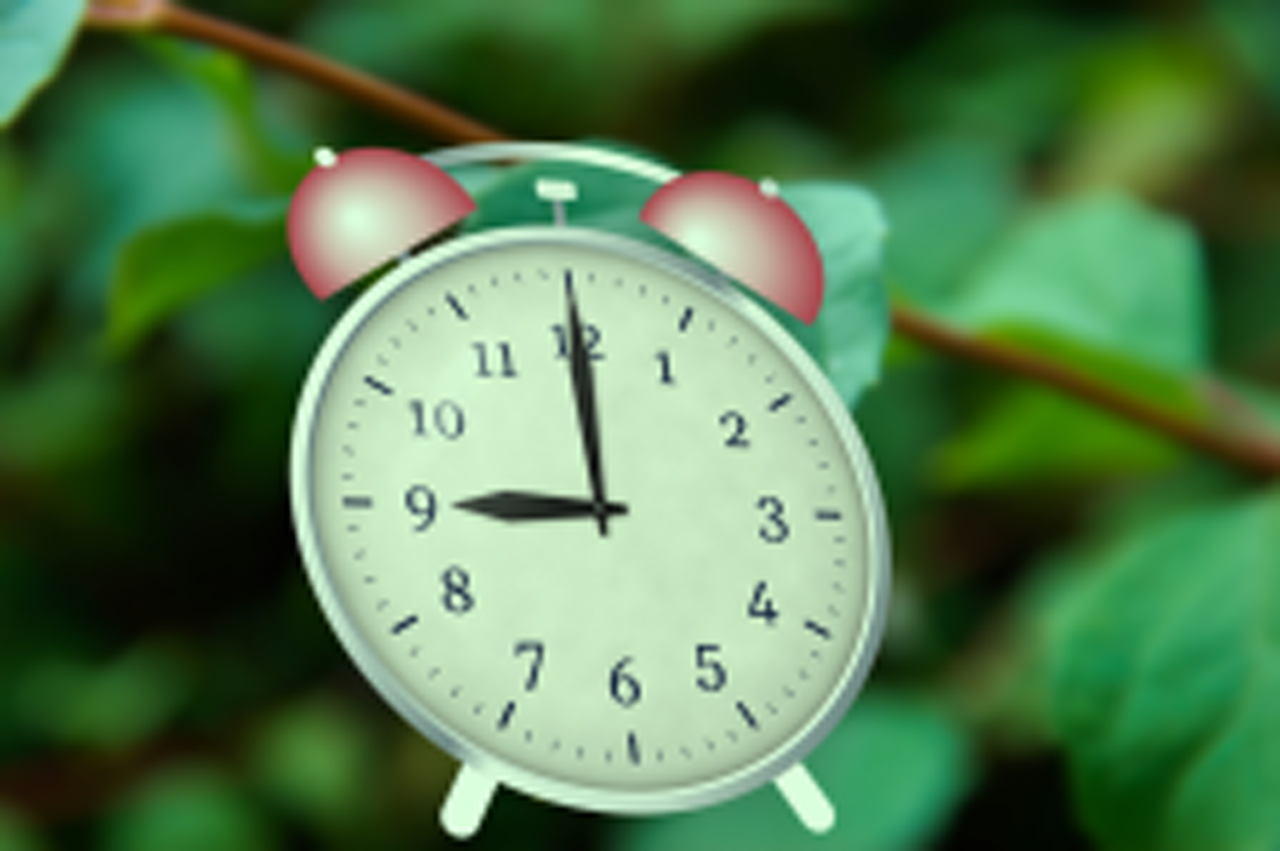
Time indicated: 9:00
